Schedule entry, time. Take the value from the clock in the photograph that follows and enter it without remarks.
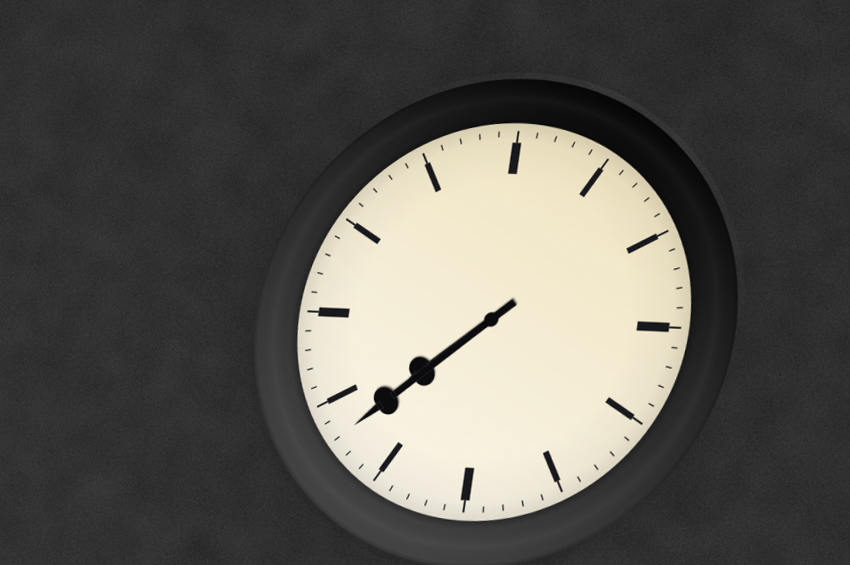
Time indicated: 7:38
